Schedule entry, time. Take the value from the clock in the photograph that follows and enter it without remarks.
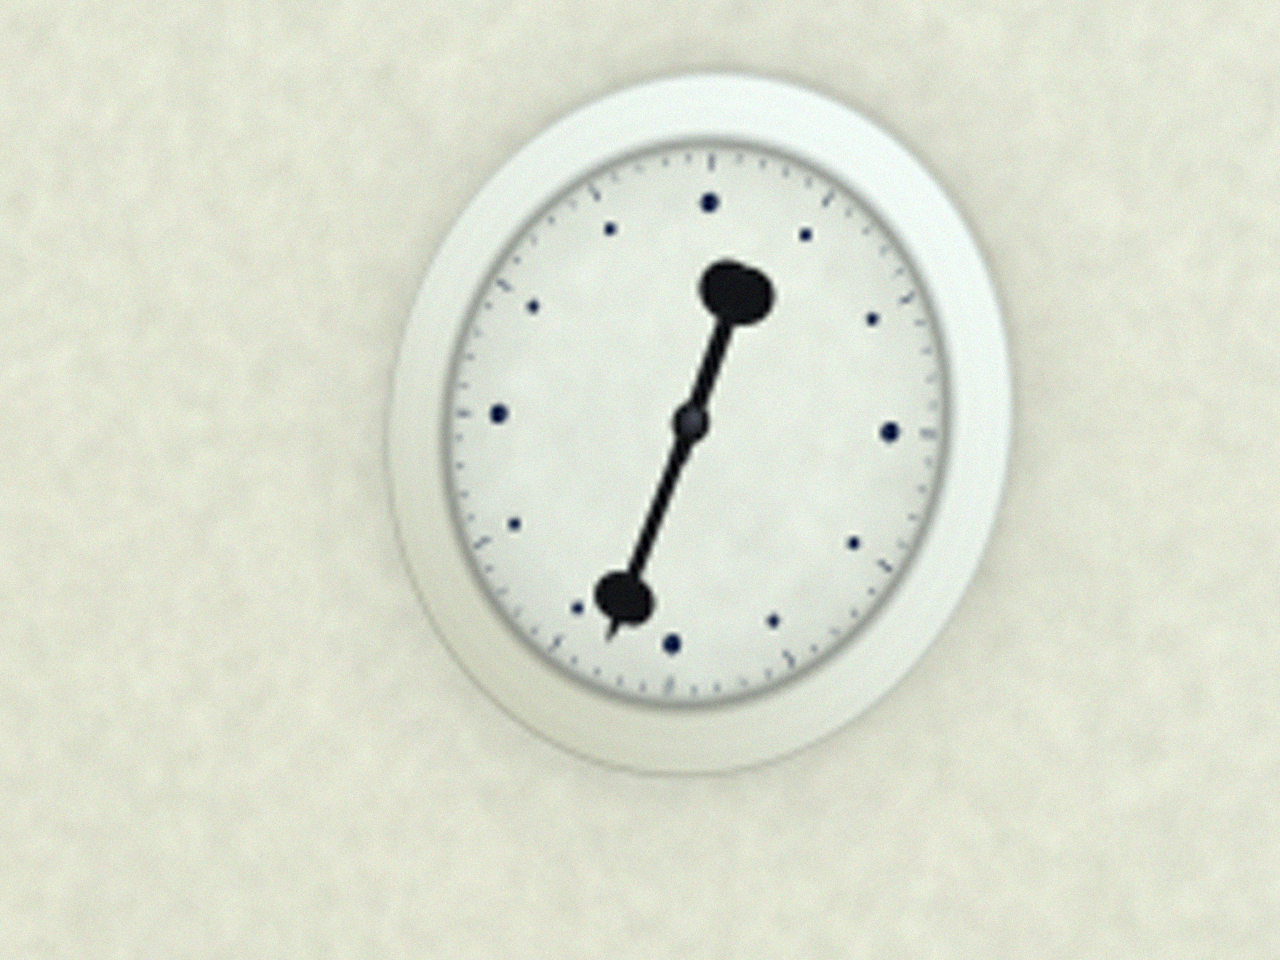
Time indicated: 12:33
